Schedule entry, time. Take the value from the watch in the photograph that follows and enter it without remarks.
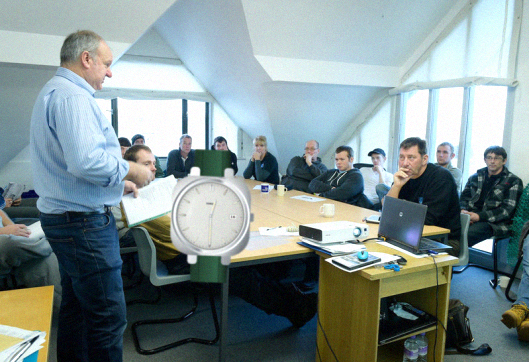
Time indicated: 12:30
